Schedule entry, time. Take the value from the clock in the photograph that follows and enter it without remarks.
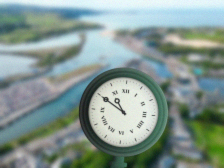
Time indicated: 10:50
